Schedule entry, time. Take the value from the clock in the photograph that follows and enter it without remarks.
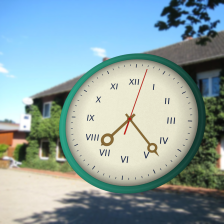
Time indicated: 7:23:02
